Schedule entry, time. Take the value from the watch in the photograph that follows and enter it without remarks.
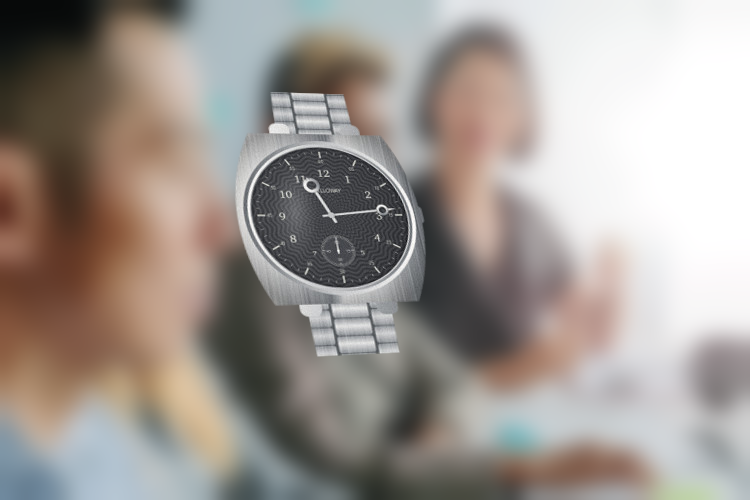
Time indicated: 11:14
